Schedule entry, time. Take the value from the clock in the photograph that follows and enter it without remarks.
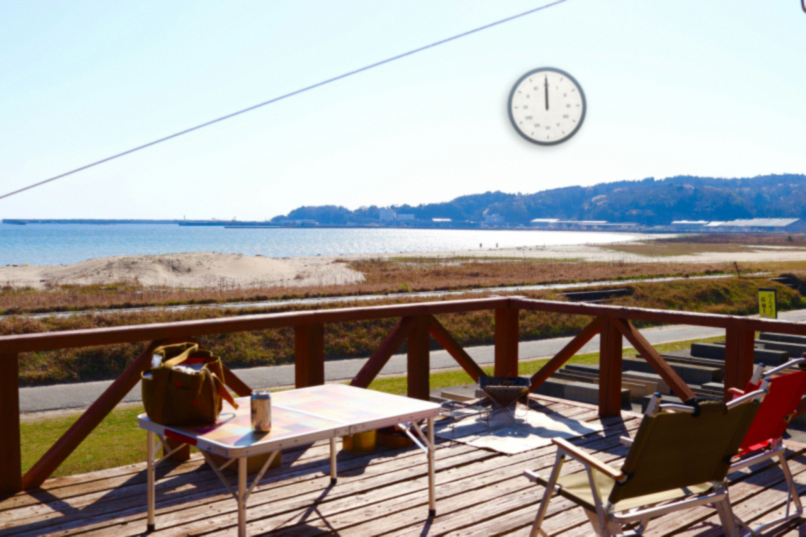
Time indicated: 12:00
